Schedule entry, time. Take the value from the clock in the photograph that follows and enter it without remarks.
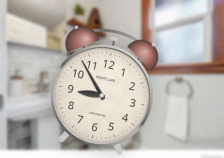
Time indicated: 8:53
